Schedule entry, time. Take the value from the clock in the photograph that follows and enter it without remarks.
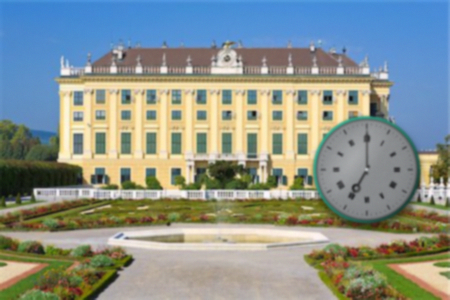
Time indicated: 7:00
